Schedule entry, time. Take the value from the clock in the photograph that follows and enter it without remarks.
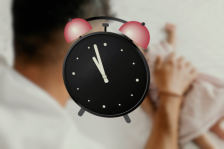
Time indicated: 10:57
